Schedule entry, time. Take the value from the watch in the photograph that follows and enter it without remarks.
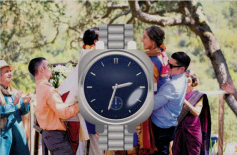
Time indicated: 2:33
